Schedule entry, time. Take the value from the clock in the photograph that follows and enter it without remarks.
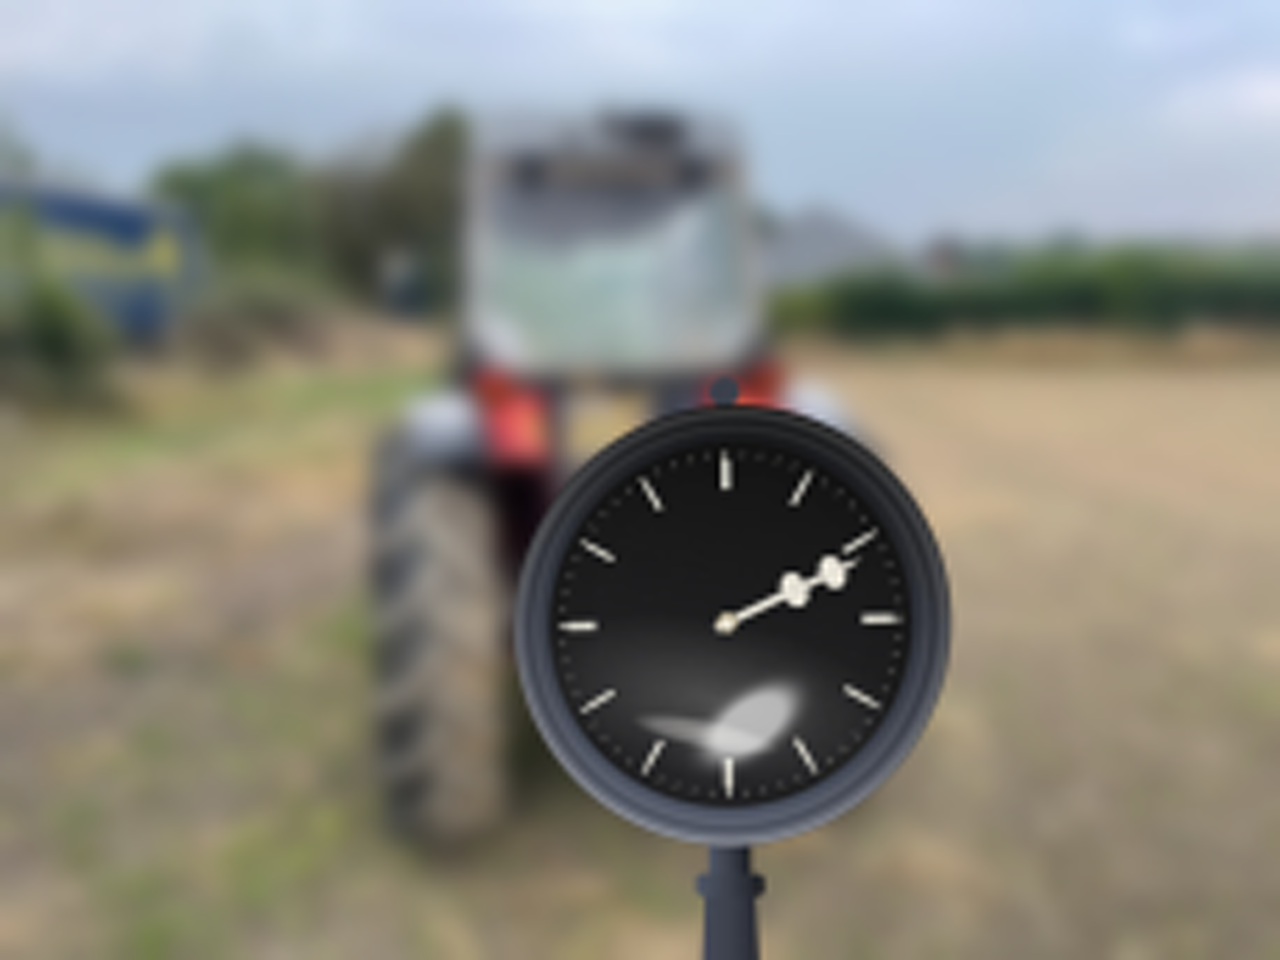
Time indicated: 2:11
